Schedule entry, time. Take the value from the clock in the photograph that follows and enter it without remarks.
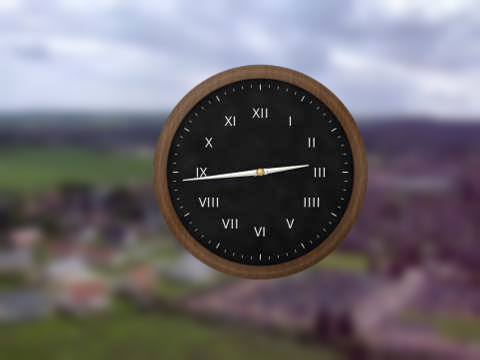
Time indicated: 2:44
